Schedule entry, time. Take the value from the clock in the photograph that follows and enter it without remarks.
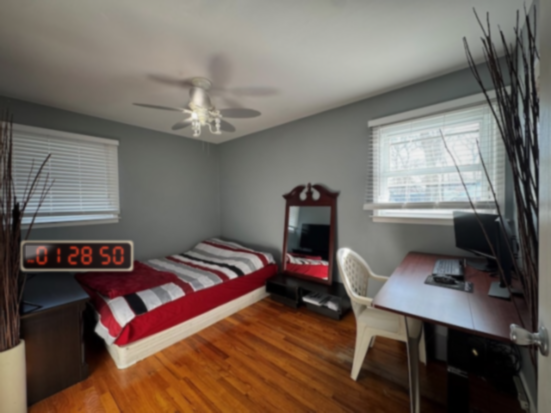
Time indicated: 1:28:50
